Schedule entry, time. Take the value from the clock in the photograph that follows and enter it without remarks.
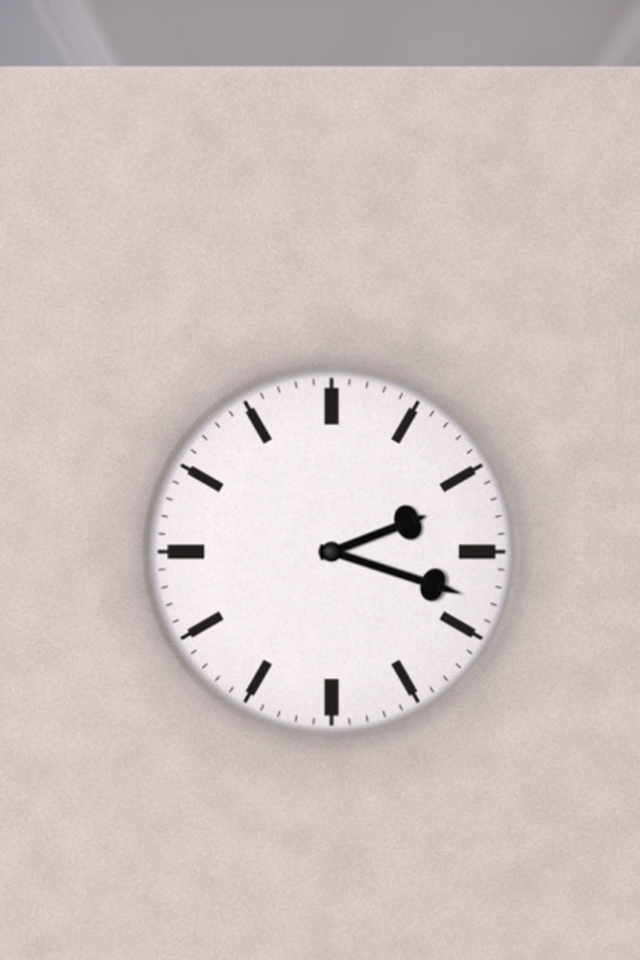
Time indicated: 2:18
